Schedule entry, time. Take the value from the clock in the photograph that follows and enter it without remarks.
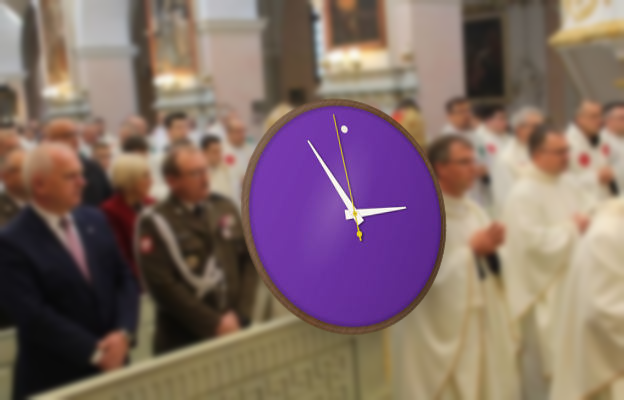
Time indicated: 2:54:59
